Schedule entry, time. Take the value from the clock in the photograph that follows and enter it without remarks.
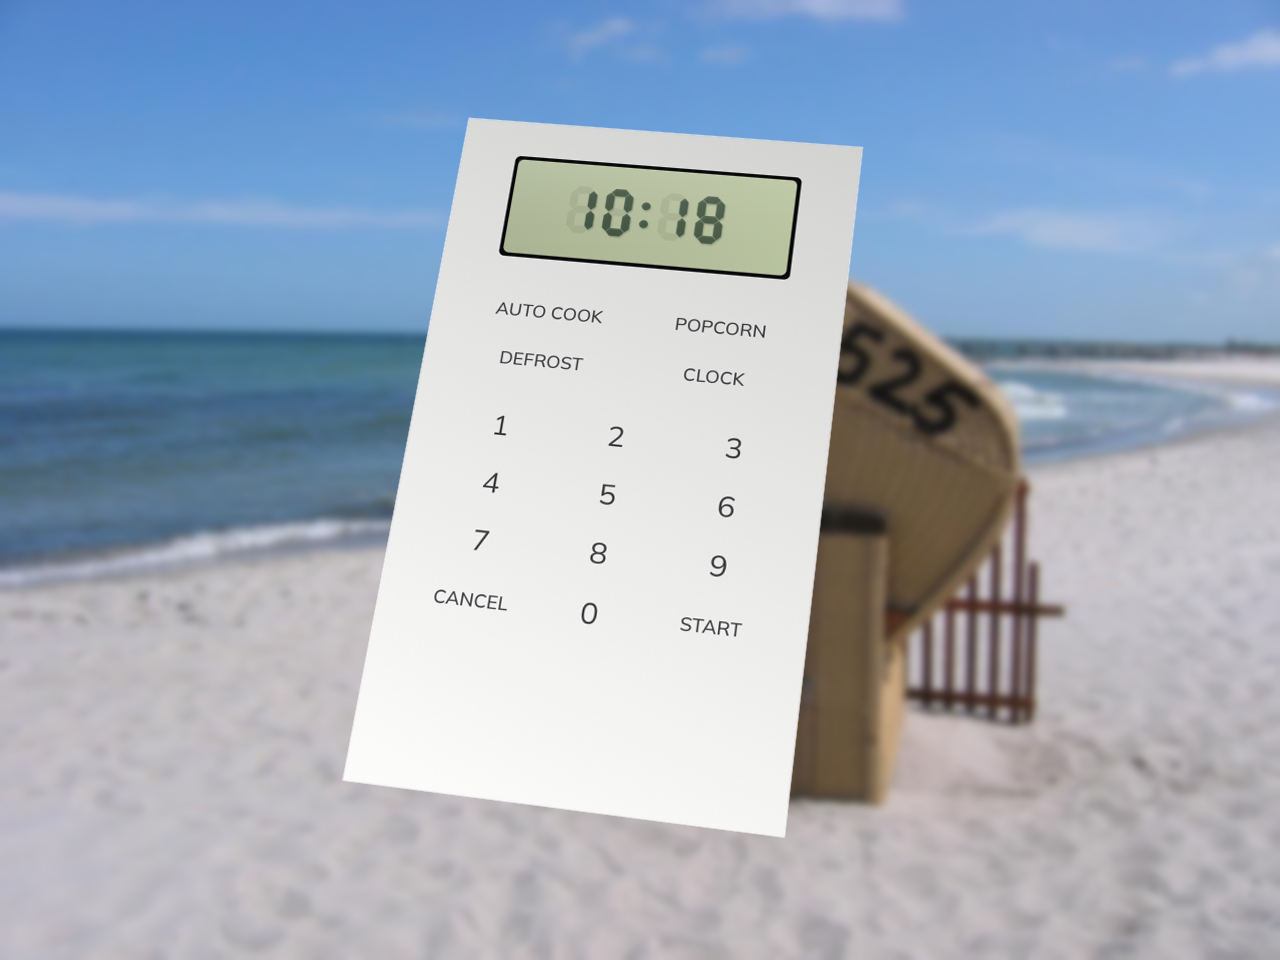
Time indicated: 10:18
